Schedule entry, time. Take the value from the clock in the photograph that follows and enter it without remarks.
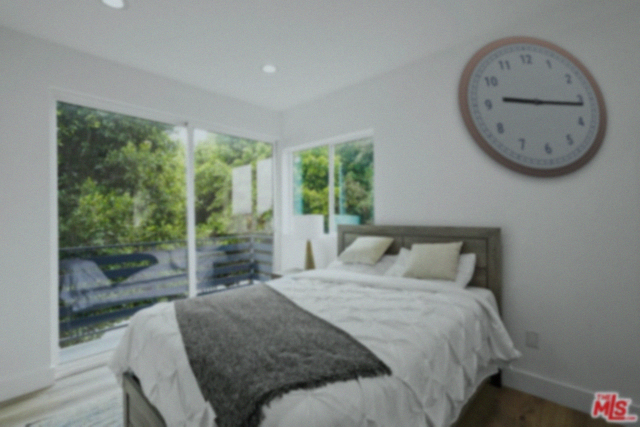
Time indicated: 9:16
